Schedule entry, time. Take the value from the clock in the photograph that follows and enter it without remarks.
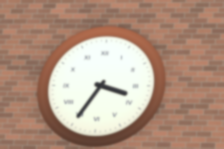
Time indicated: 3:35
